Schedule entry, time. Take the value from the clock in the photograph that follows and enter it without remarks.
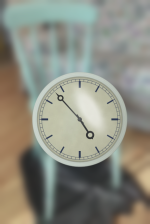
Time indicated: 4:53
